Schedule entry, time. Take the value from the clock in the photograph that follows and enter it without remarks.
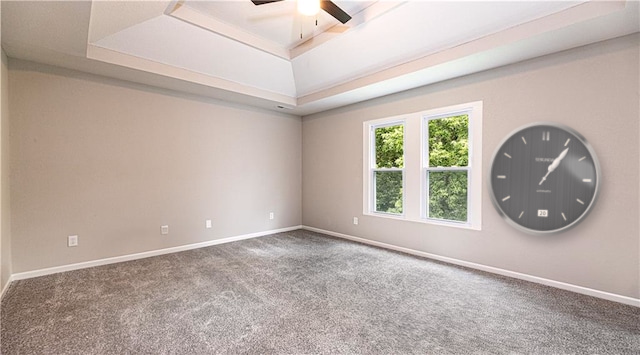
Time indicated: 1:06
